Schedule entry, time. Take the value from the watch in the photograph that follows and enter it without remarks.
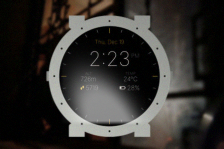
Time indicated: 2:23
